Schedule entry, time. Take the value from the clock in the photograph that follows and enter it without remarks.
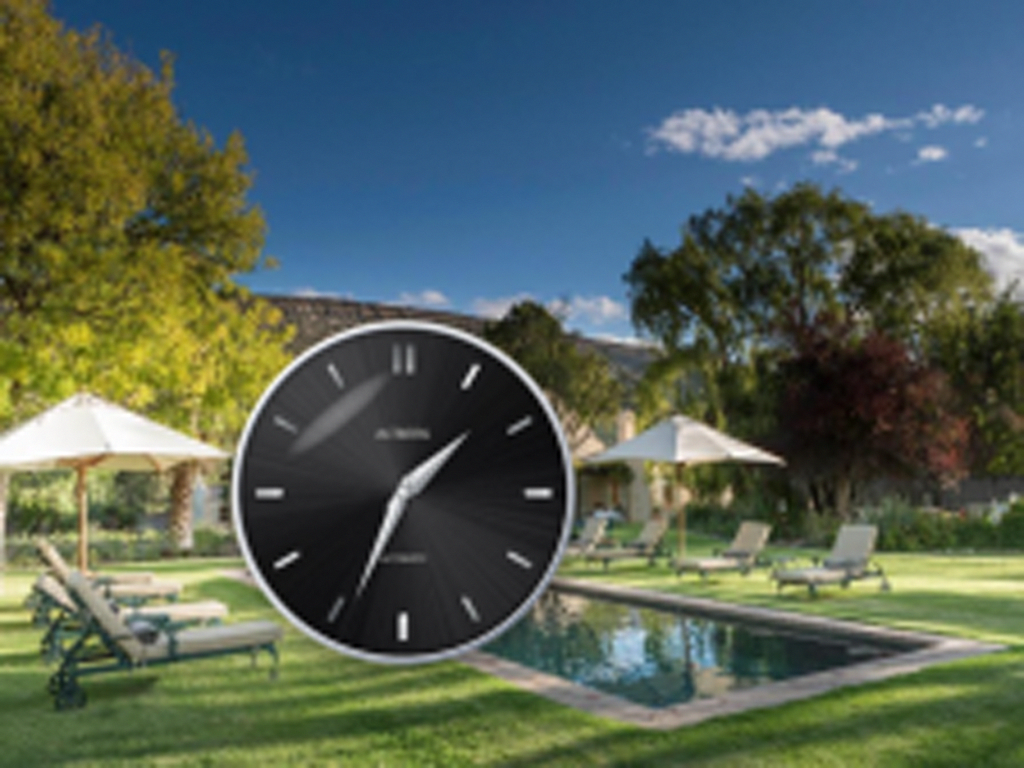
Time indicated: 1:34
